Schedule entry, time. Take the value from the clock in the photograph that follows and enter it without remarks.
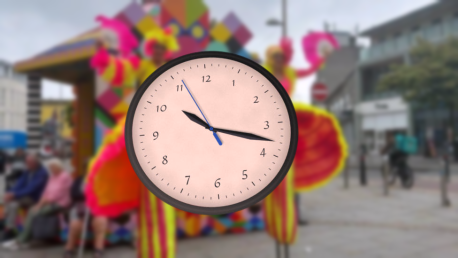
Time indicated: 10:17:56
